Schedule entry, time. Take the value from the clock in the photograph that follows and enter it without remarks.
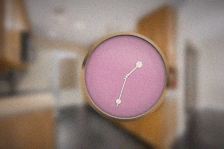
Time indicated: 1:33
